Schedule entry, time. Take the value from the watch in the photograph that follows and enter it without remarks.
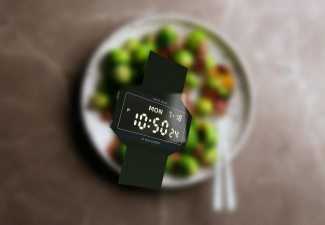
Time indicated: 10:50:24
